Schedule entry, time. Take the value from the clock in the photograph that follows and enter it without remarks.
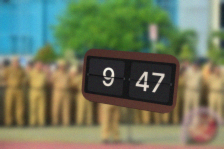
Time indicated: 9:47
